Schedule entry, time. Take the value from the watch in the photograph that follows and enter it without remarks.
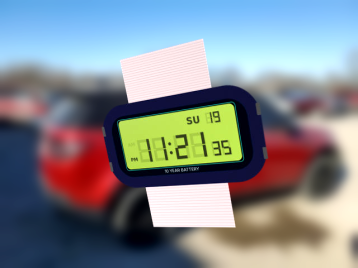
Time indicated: 11:21:35
